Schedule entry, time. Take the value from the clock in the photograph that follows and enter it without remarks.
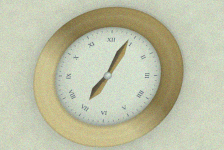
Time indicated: 7:04
